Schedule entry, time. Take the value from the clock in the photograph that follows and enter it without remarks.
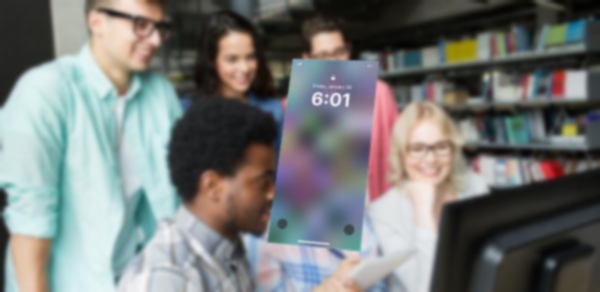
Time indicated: 6:01
